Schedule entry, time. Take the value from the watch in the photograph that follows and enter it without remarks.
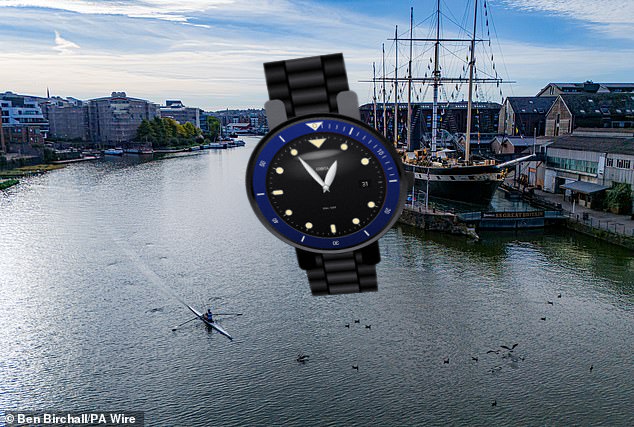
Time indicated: 12:55
